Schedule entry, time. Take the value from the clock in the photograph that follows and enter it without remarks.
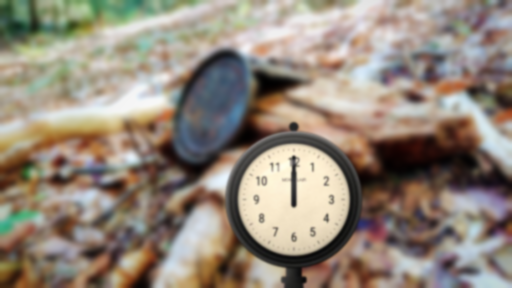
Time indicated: 12:00
